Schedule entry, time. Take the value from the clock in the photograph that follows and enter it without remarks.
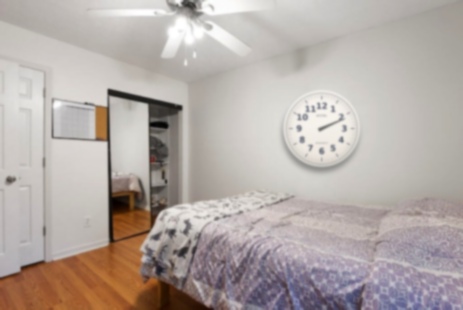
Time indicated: 2:11
